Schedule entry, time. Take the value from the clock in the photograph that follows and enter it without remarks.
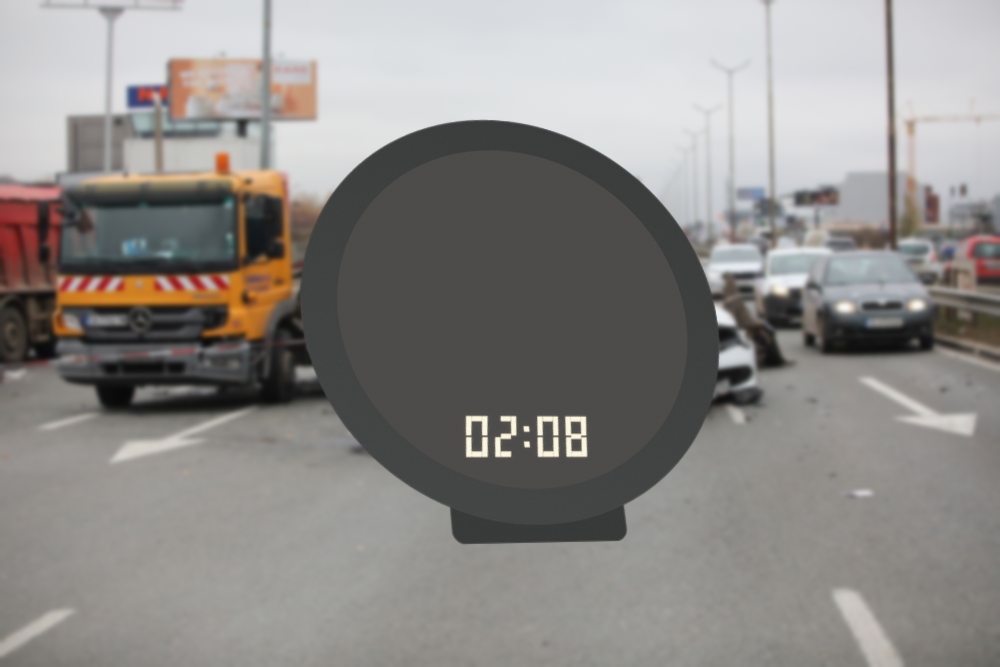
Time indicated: 2:08
